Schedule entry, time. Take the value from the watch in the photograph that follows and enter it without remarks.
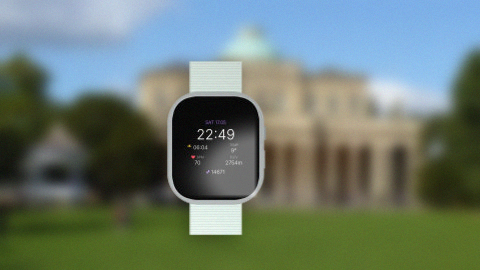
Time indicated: 22:49
